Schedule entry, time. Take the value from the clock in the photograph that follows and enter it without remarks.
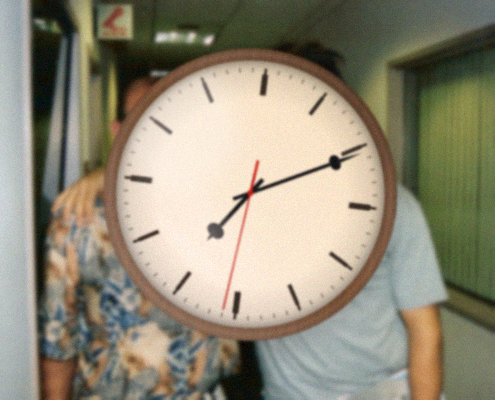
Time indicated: 7:10:31
